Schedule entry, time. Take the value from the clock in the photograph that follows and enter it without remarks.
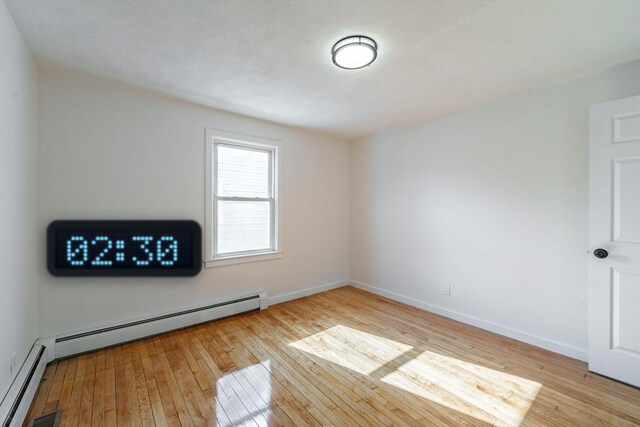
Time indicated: 2:30
